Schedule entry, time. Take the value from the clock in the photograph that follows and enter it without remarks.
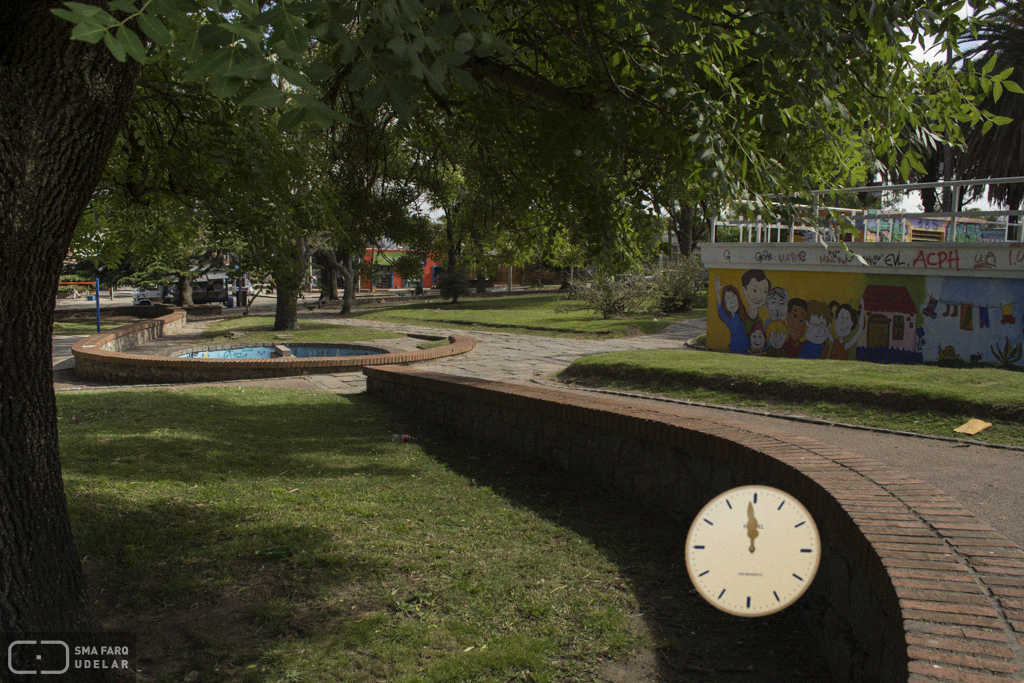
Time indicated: 11:59
